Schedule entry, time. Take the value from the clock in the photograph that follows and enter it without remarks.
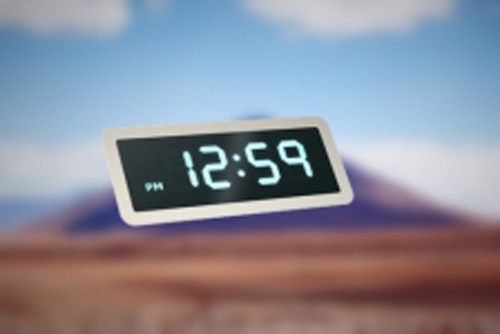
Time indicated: 12:59
